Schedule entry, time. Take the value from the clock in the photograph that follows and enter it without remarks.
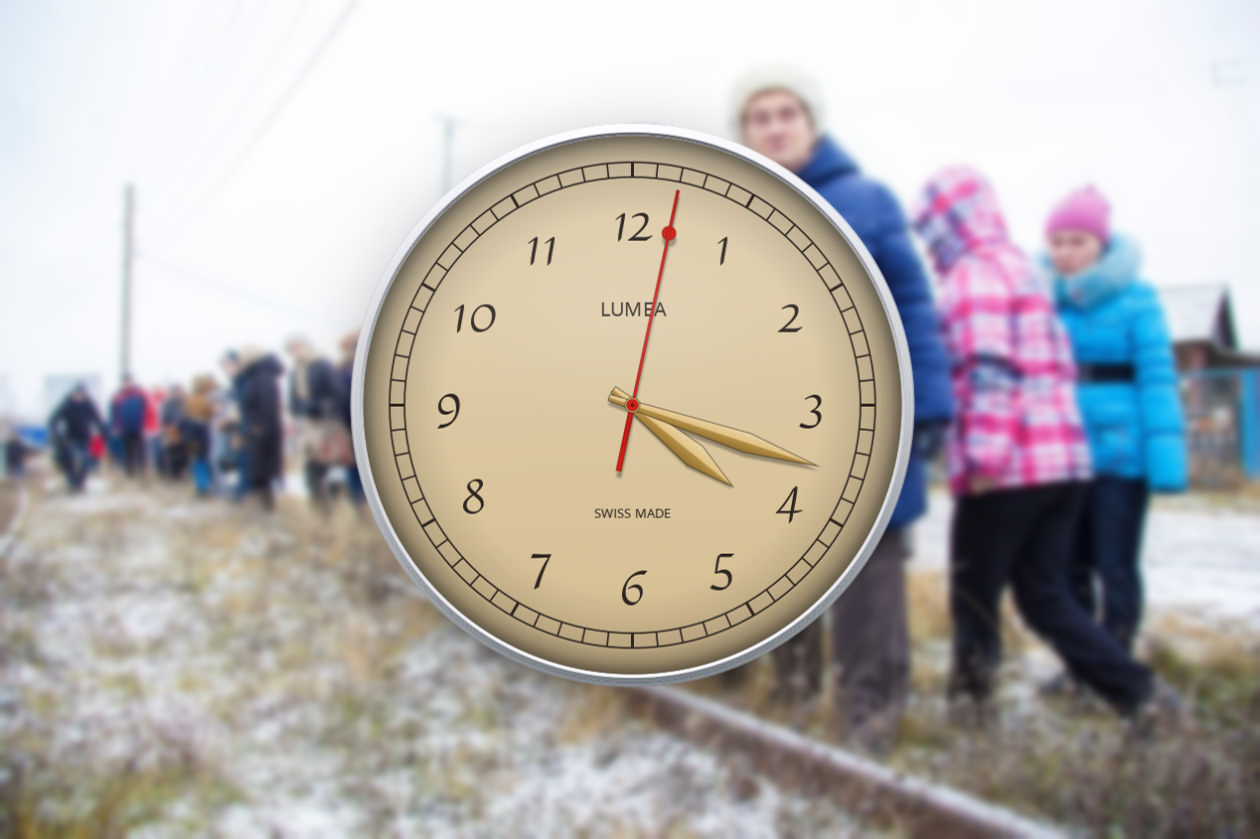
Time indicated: 4:18:02
